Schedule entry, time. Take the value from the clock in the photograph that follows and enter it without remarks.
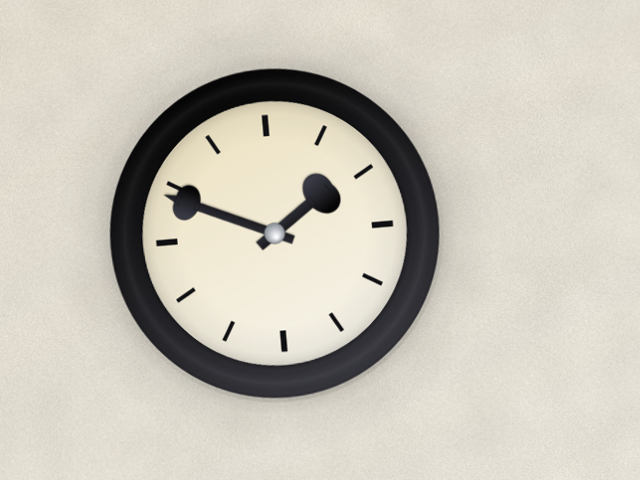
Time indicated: 1:49
